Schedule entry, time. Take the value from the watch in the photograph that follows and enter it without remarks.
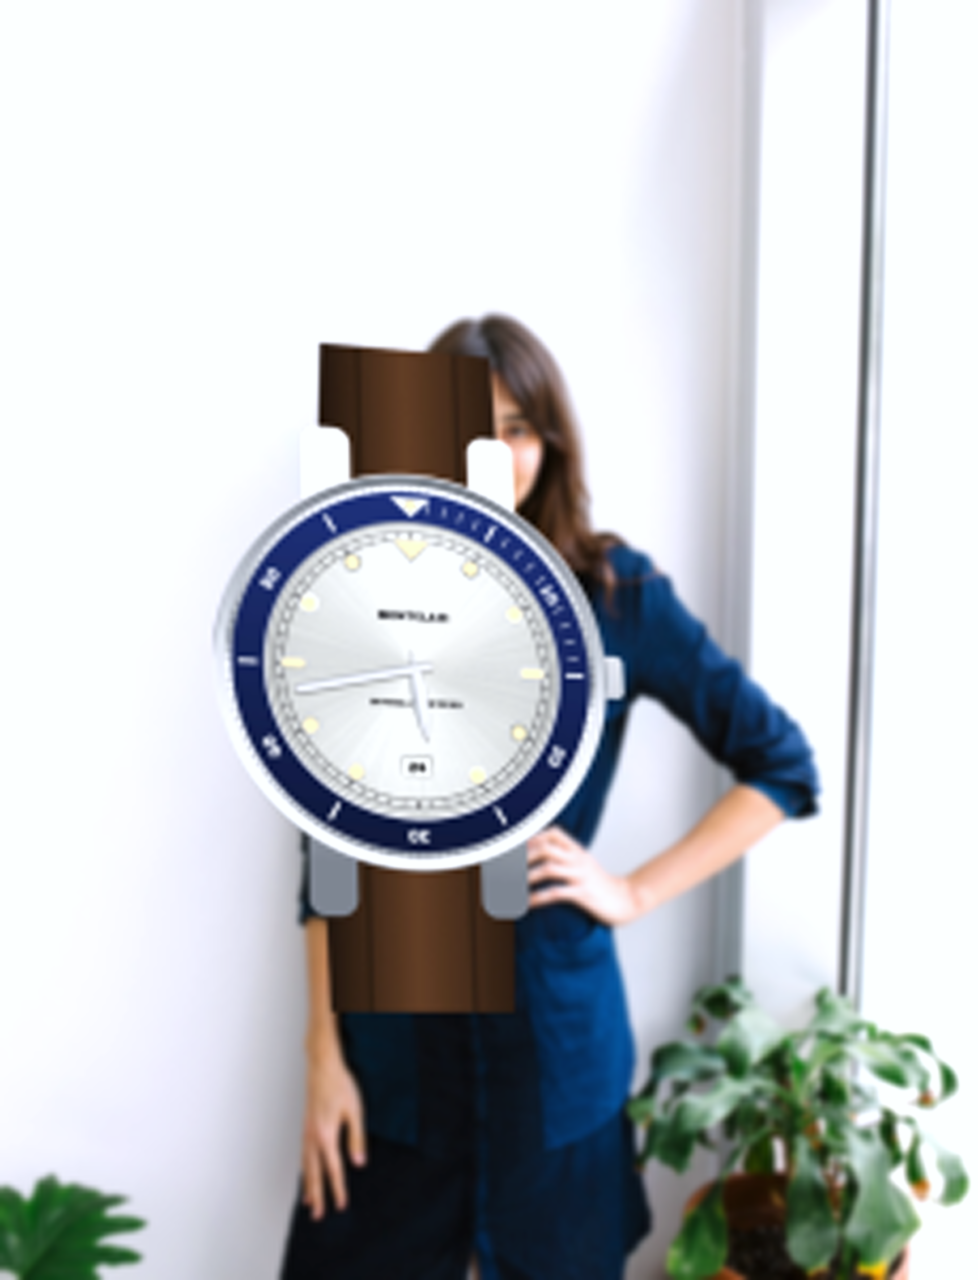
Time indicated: 5:43
